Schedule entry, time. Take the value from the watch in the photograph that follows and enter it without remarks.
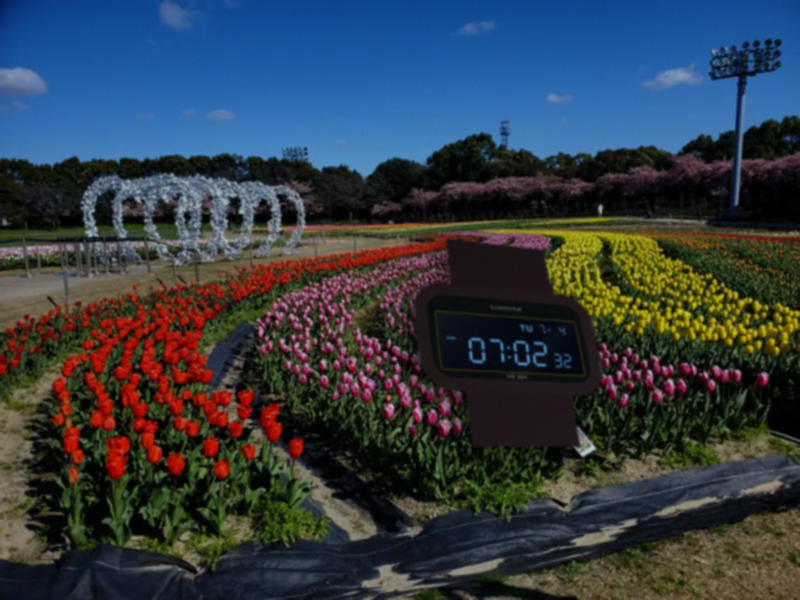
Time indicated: 7:02:32
